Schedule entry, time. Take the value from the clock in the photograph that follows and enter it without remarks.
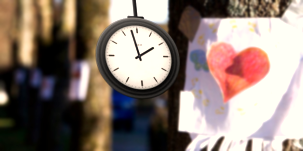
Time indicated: 1:58
